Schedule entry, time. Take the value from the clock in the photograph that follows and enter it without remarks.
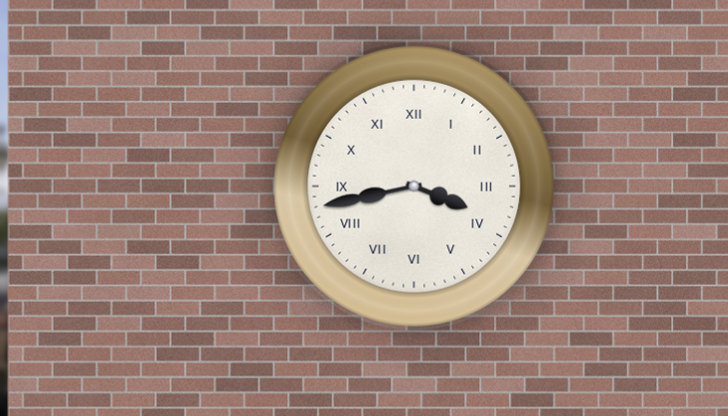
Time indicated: 3:43
